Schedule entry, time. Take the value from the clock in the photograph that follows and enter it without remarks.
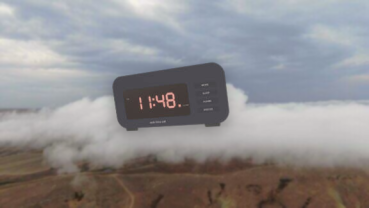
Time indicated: 11:48
